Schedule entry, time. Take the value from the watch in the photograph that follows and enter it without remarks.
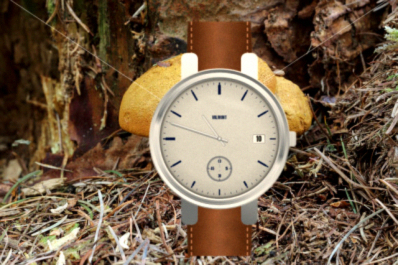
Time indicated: 10:48
